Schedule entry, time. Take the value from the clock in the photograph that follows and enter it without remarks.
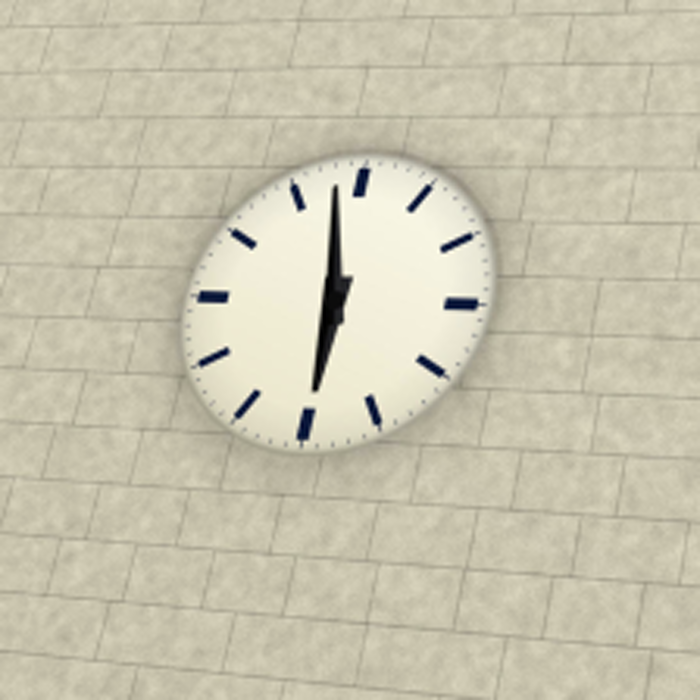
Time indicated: 5:58
